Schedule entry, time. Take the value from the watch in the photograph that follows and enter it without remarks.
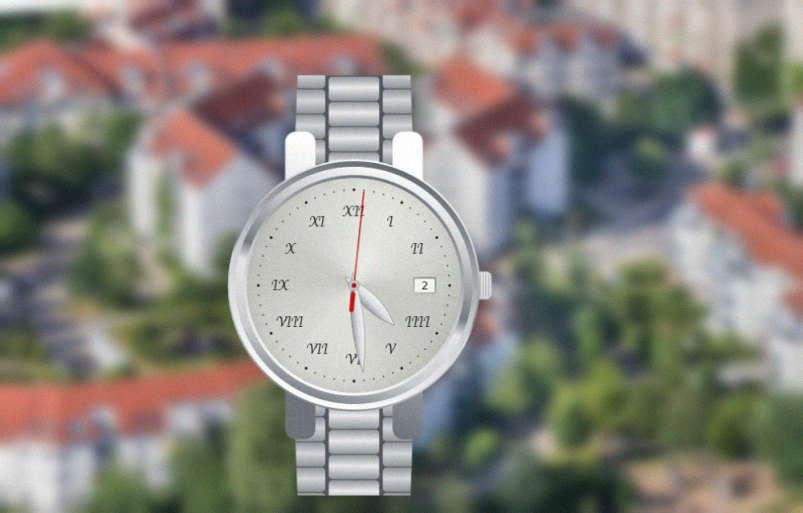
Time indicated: 4:29:01
